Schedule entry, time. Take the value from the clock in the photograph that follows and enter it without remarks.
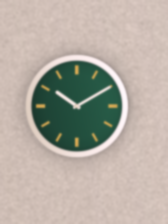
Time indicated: 10:10
